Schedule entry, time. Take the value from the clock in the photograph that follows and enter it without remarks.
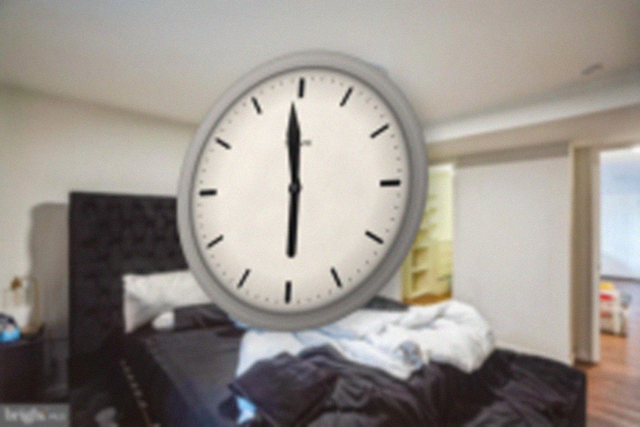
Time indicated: 5:59
